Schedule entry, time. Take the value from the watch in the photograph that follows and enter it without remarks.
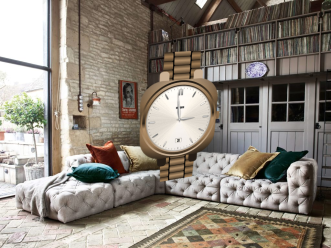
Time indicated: 2:59
